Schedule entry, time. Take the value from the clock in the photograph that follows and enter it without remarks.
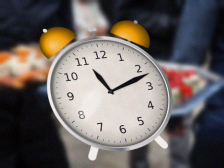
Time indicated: 11:12
